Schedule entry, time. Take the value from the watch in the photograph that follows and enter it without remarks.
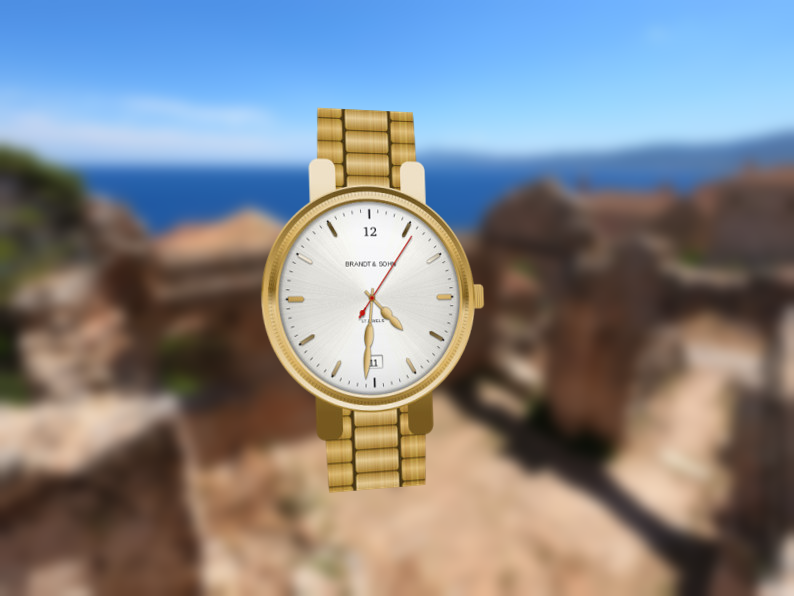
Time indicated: 4:31:06
